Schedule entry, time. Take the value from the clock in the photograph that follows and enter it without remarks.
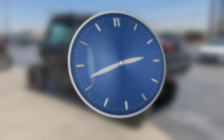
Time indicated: 2:42
